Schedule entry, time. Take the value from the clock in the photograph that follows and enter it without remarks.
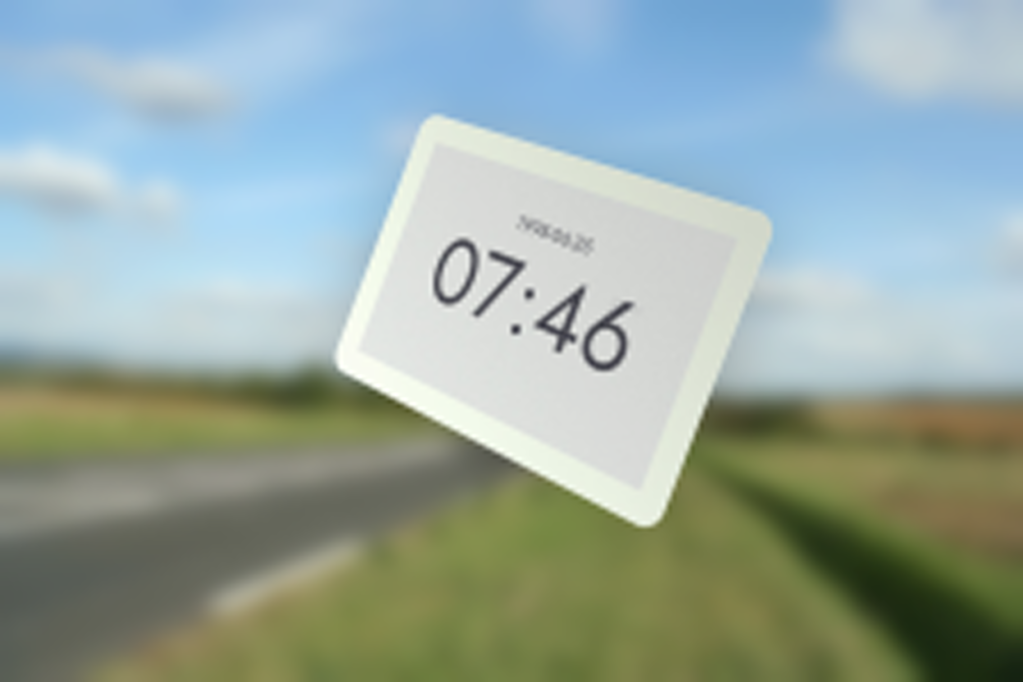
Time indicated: 7:46
